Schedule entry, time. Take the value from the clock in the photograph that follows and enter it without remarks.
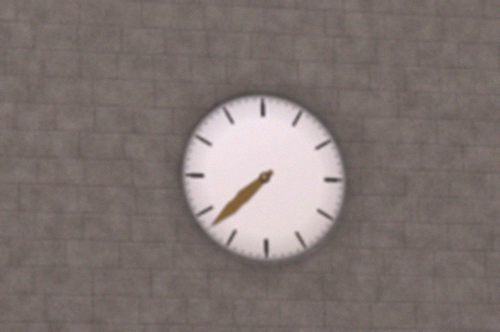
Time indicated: 7:38
